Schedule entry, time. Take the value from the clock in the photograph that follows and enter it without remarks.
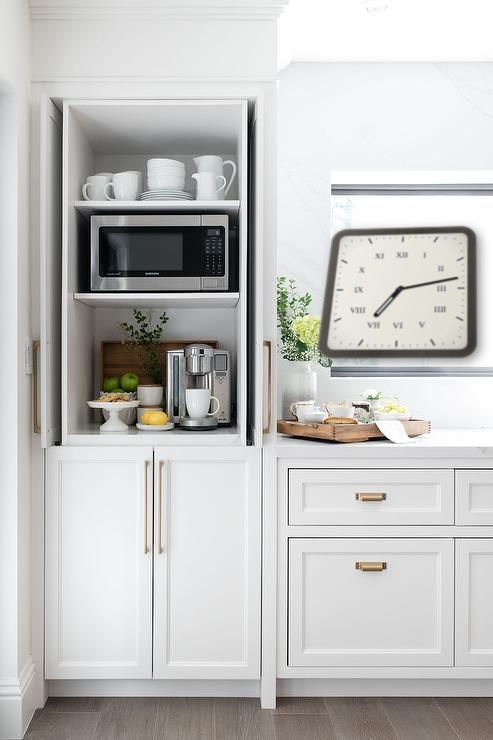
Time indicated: 7:13
